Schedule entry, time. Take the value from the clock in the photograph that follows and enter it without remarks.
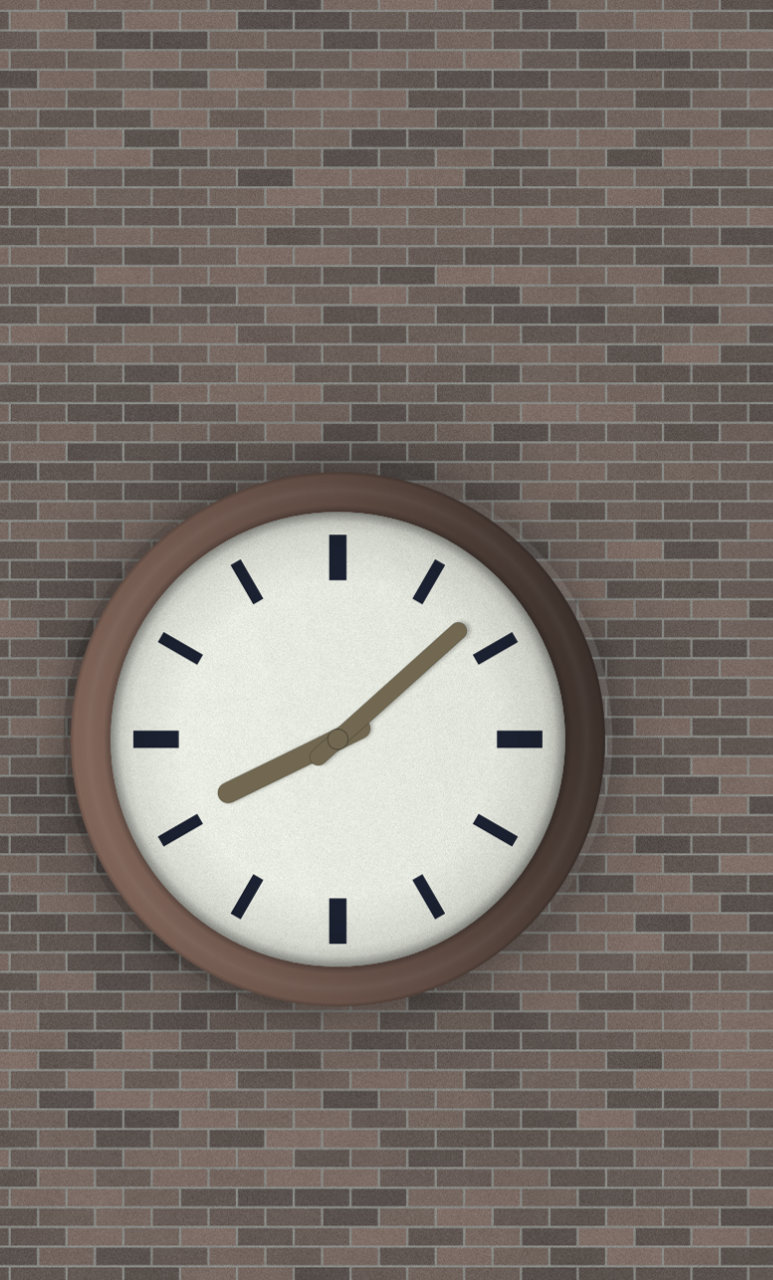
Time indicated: 8:08
